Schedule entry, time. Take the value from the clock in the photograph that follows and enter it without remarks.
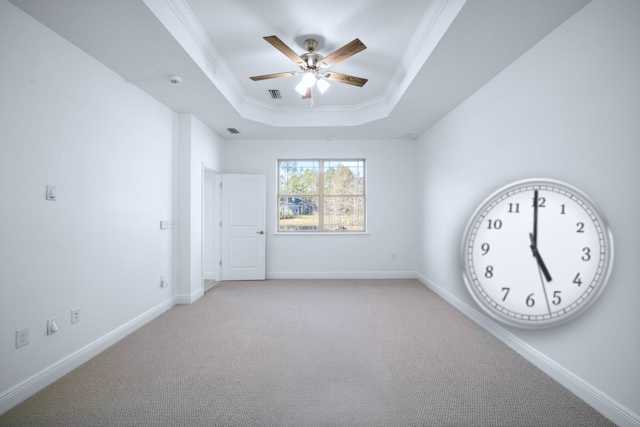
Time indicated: 4:59:27
